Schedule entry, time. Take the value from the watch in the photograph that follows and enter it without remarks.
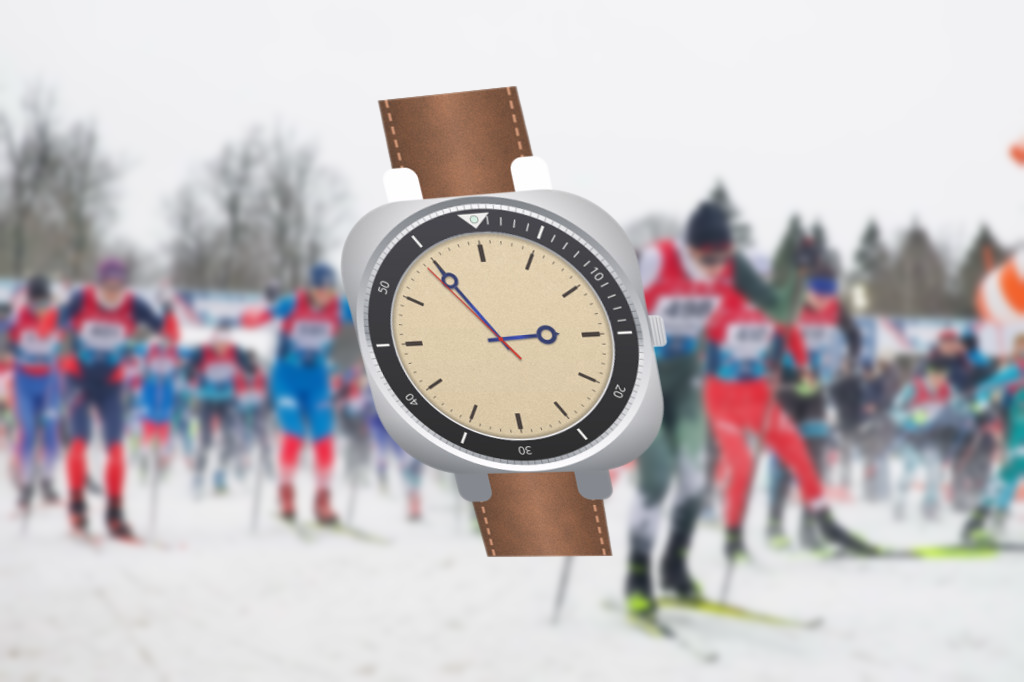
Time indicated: 2:54:54
